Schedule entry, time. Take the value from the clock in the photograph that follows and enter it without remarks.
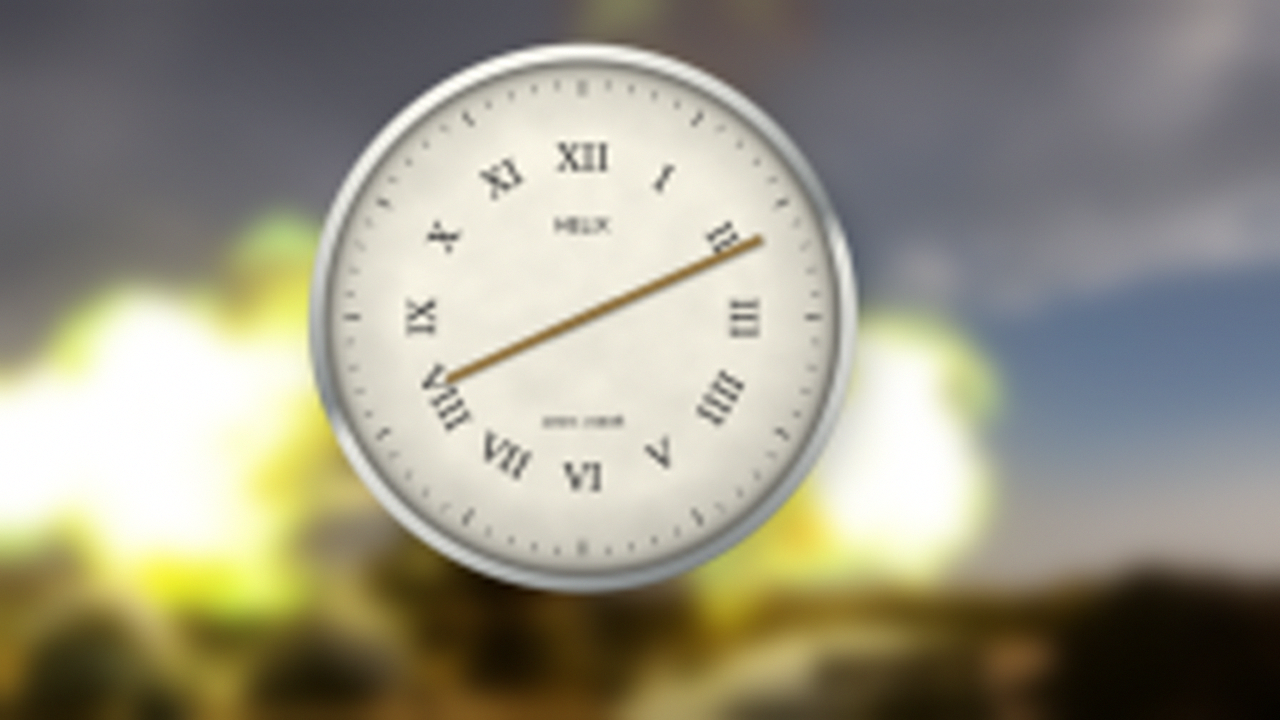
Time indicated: 8:11
